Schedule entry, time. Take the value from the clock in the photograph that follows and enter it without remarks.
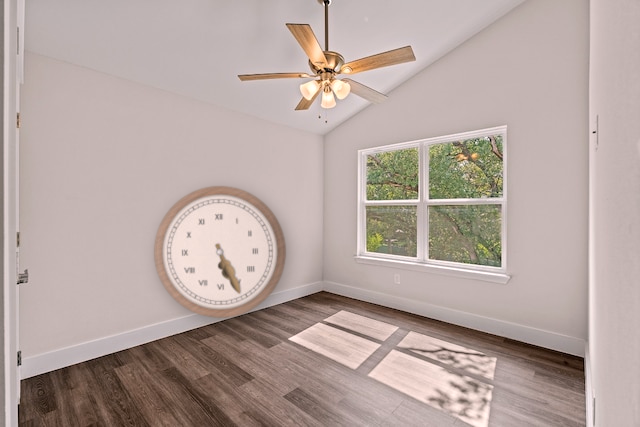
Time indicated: 5:26
